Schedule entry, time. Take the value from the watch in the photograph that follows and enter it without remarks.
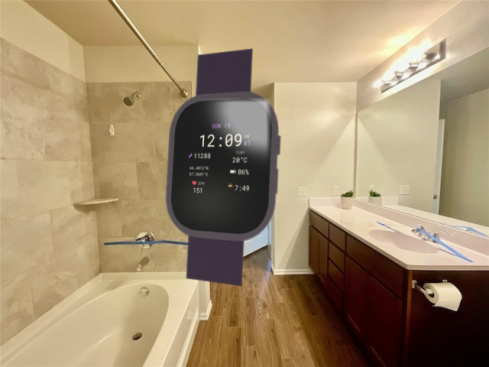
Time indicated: 12:09
